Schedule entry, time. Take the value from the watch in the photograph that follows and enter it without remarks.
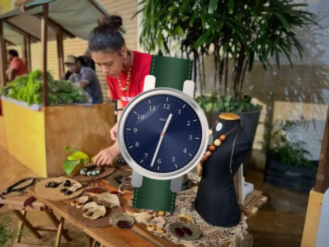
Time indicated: 12:32
